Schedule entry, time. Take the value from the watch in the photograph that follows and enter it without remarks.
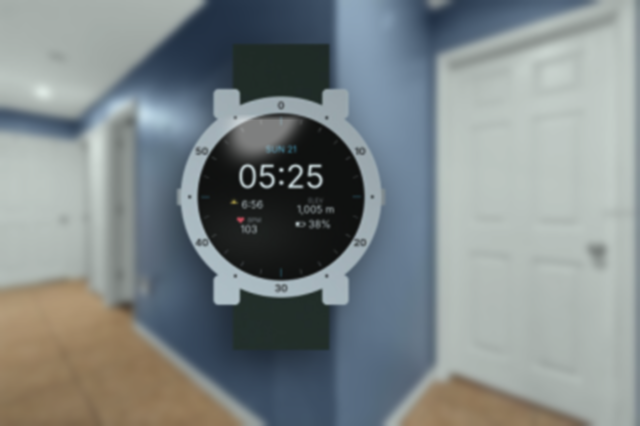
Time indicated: 5:25
